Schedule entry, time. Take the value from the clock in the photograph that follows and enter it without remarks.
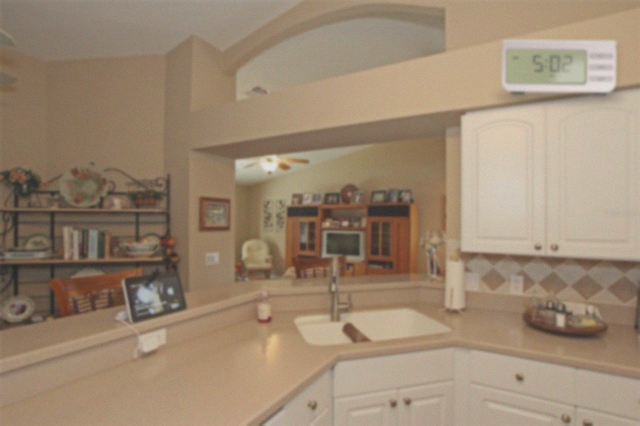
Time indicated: 5:02
